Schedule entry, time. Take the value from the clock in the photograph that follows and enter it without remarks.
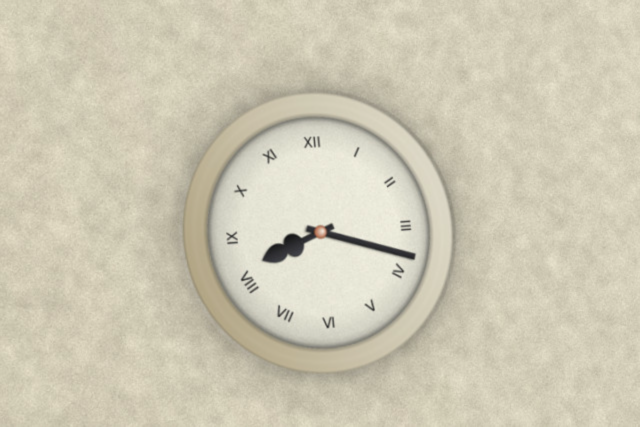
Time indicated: 8:18
